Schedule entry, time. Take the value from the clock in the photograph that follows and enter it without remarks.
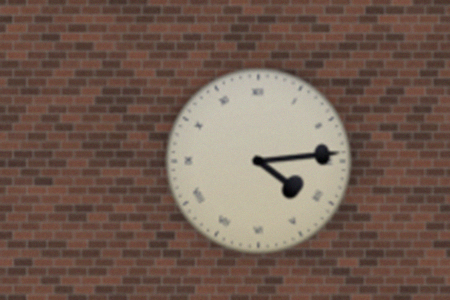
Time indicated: 4:14
